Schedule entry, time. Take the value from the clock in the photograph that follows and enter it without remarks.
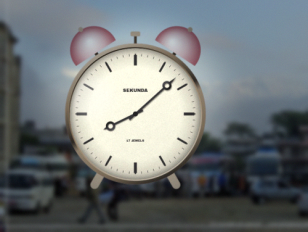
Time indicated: 8:08
